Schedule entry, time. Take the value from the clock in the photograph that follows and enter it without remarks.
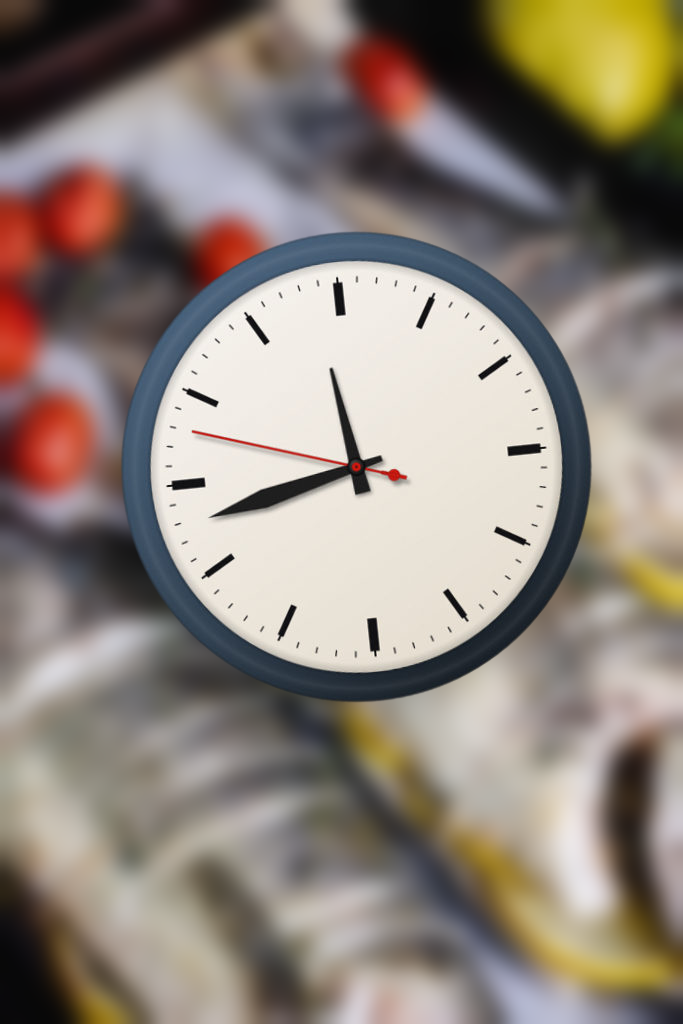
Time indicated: 11:42:48
